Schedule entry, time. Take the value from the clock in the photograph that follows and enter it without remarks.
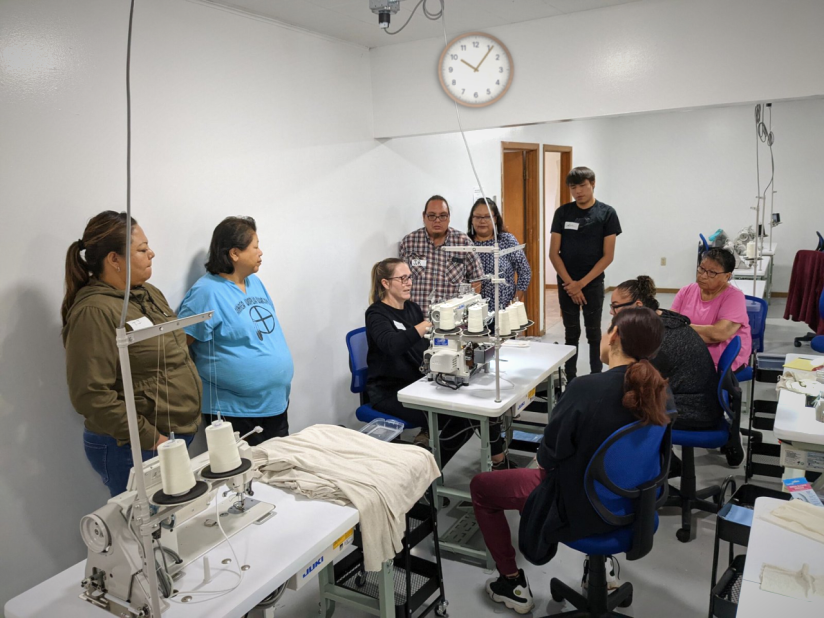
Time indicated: 10:06
